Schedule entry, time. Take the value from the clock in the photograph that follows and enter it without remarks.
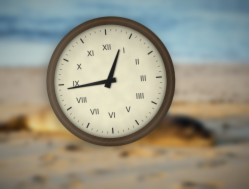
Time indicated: 12:44
